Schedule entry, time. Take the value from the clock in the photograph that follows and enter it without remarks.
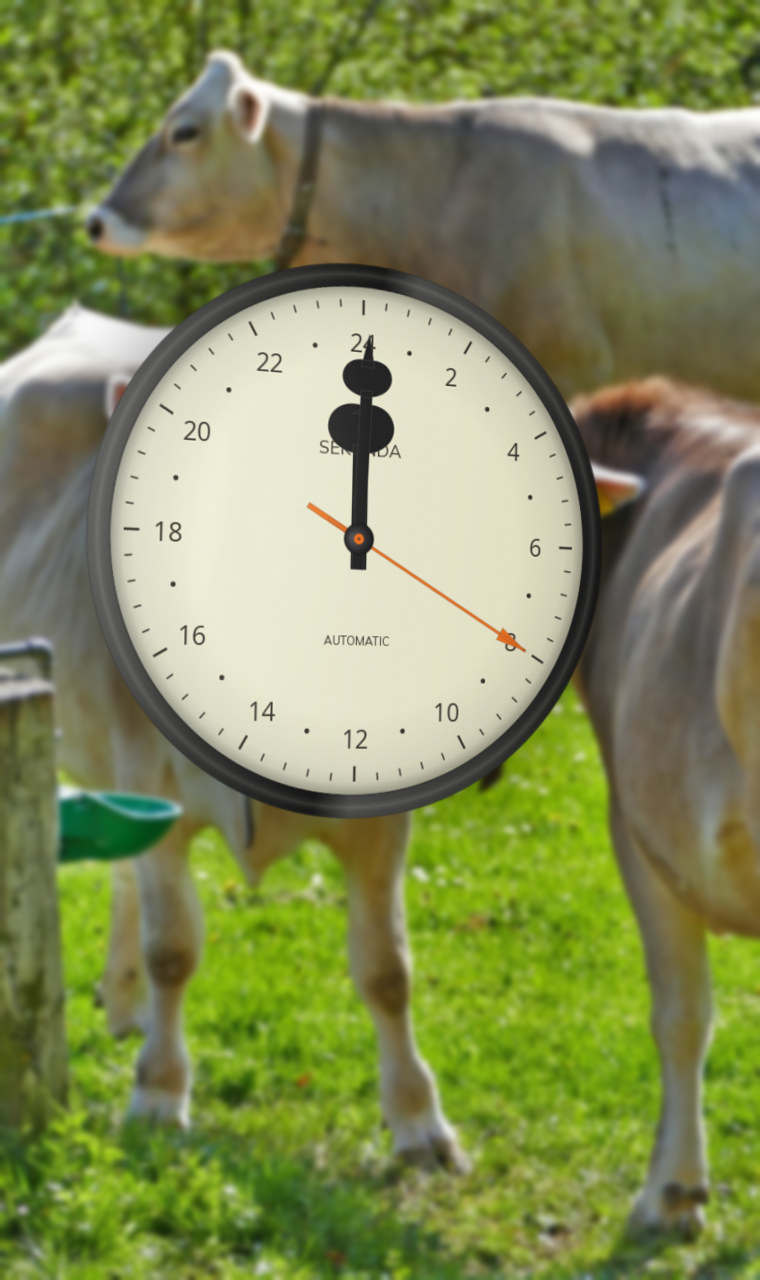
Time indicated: 0:00:20
